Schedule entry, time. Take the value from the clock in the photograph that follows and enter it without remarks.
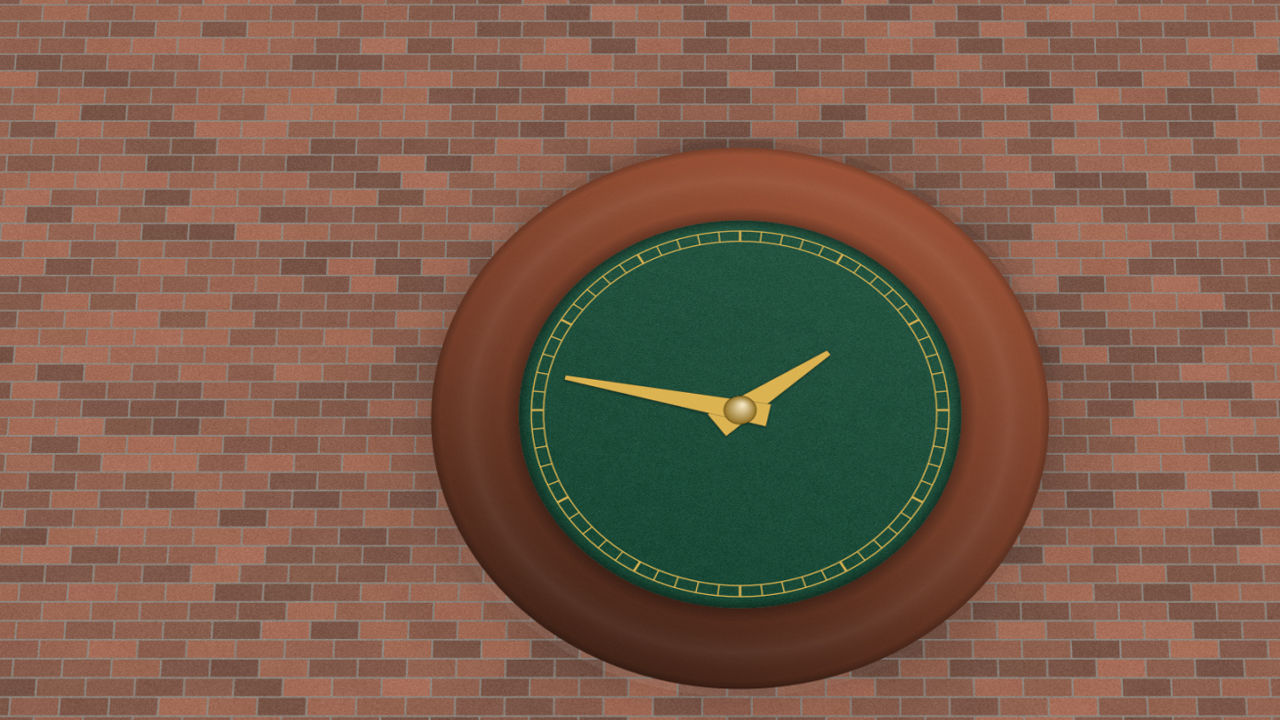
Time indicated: 1:47
